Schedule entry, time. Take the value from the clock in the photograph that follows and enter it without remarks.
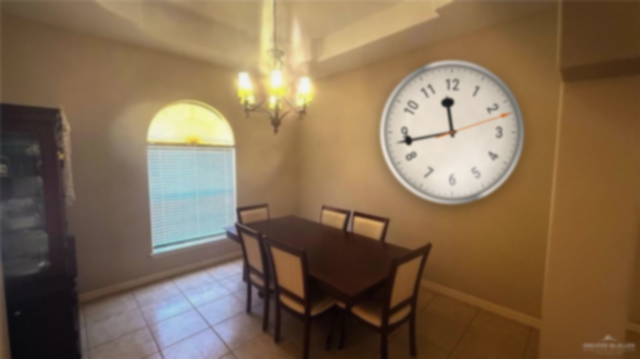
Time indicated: 11:43:12
